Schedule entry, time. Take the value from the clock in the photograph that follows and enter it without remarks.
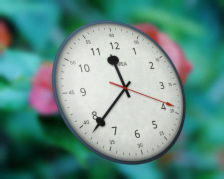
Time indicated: 11:38:19
